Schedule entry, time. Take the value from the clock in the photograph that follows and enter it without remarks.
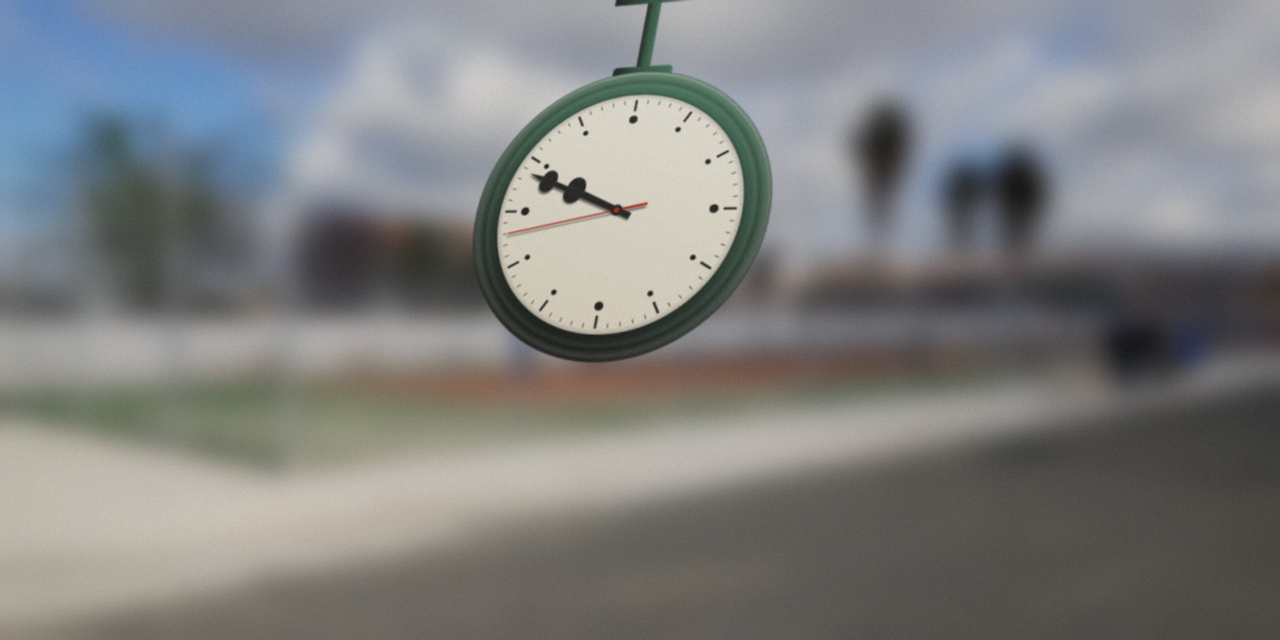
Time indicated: 9:48:43
